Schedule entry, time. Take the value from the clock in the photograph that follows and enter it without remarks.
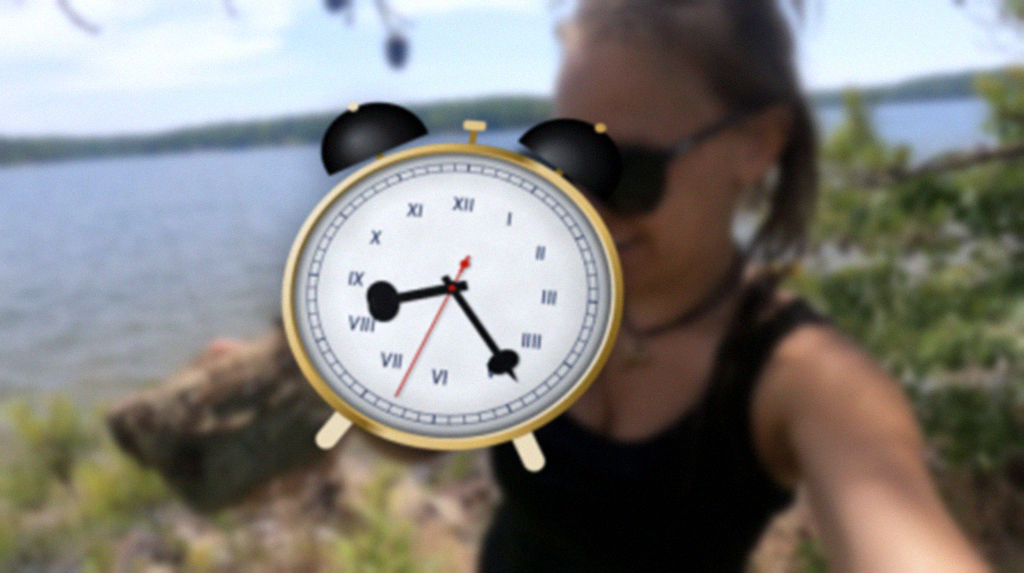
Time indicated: 8:23:33
